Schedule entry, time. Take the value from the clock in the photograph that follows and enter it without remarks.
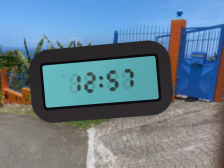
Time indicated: 12:57
